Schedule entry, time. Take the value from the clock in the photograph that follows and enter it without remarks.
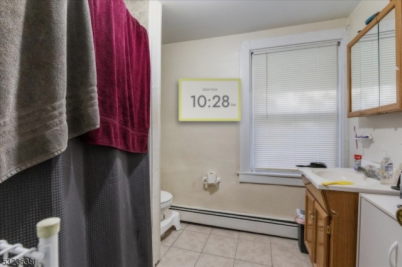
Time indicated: 10:28
